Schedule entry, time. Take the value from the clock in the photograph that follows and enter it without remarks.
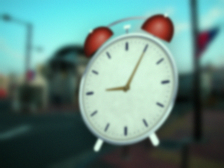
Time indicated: 9:05
